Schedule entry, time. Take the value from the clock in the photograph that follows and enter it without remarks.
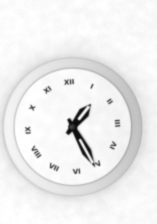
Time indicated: 1:26
